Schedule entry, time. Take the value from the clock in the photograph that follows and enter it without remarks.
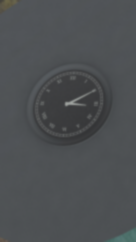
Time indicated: 3:10
